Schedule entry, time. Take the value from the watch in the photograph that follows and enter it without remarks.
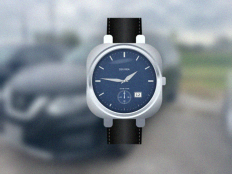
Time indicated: 1:46
